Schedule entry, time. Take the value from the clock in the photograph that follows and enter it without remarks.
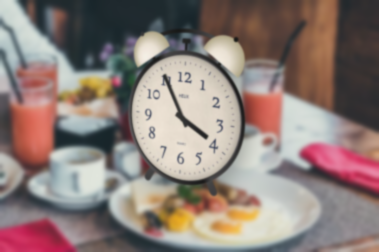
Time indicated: 3:55
